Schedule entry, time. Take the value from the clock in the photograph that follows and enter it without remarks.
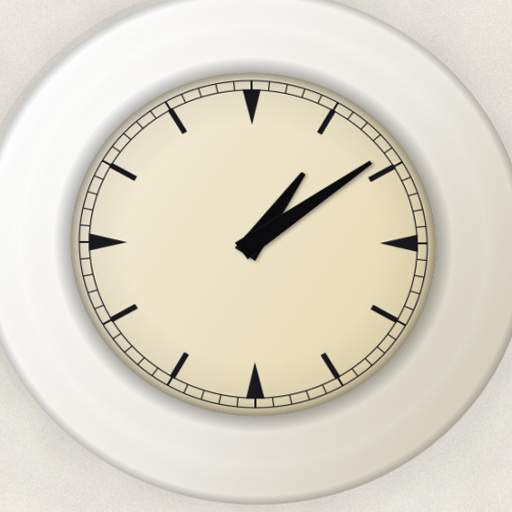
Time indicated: 1:09
